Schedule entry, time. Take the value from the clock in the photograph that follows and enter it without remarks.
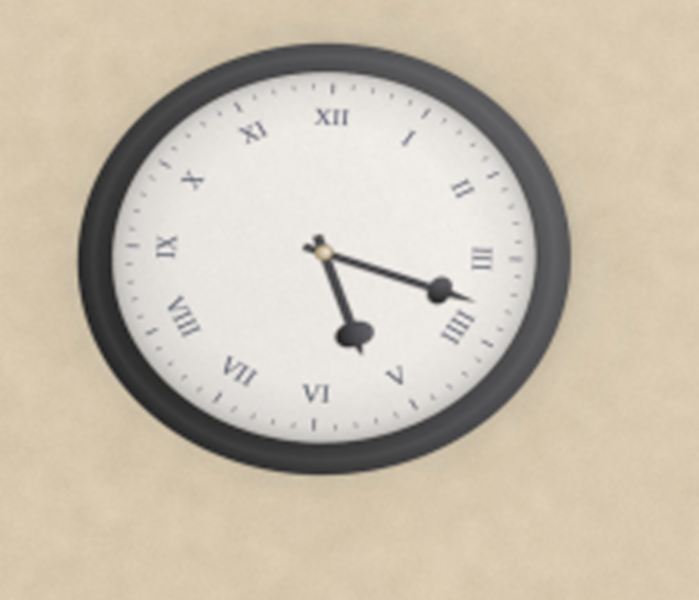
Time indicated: 5:18
